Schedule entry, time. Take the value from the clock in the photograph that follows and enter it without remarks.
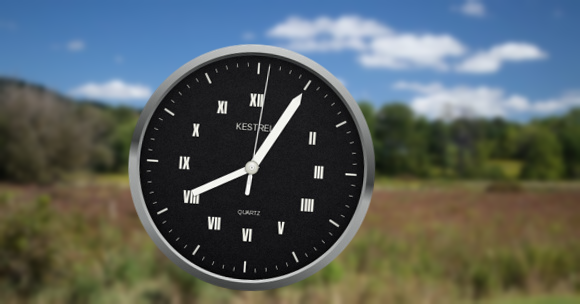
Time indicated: 8:05:01
